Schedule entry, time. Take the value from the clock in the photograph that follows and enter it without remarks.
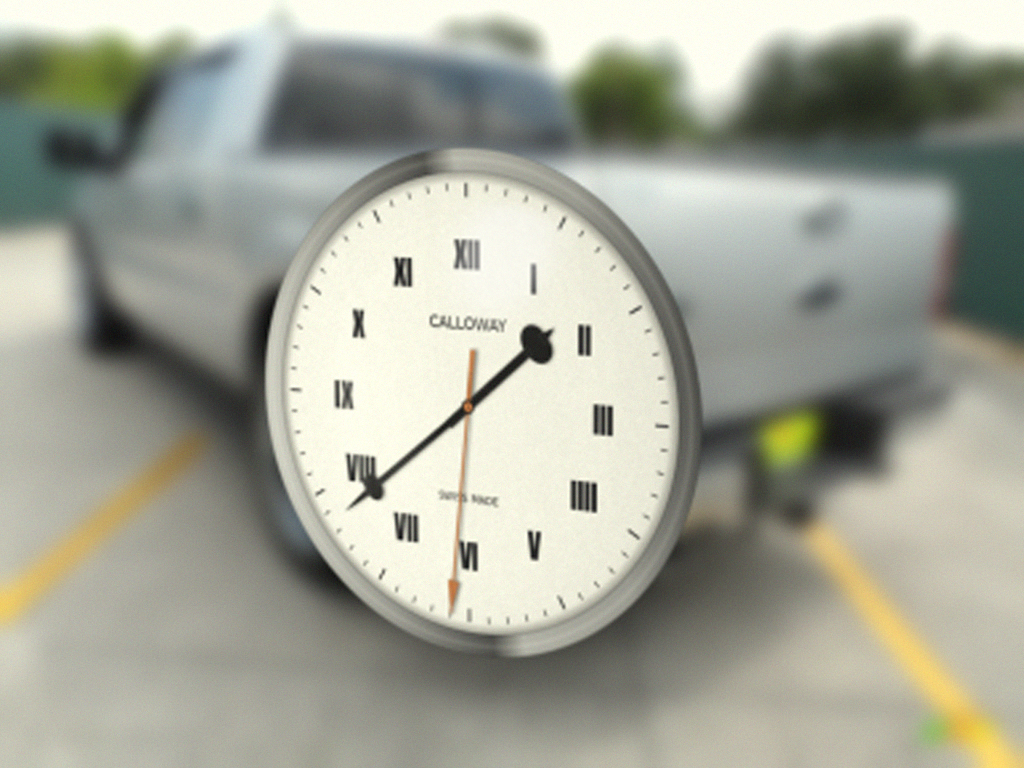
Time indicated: 1:38:31
